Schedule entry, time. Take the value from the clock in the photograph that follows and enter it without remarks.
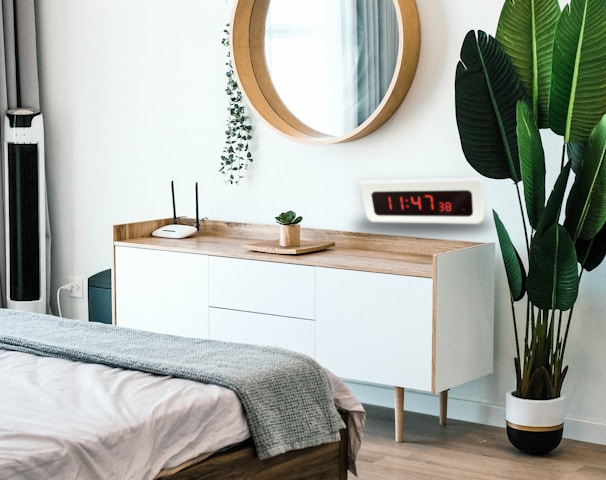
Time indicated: 11:47
